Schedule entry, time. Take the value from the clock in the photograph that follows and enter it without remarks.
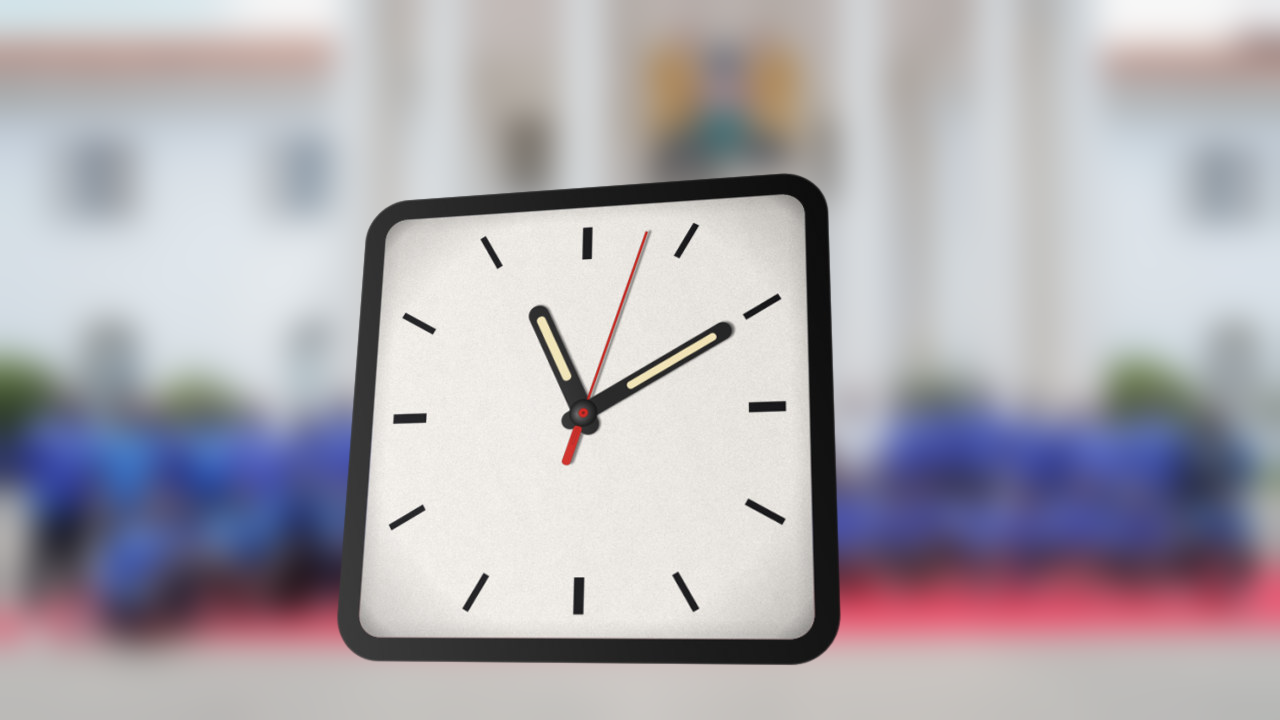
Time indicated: 11:10:03
